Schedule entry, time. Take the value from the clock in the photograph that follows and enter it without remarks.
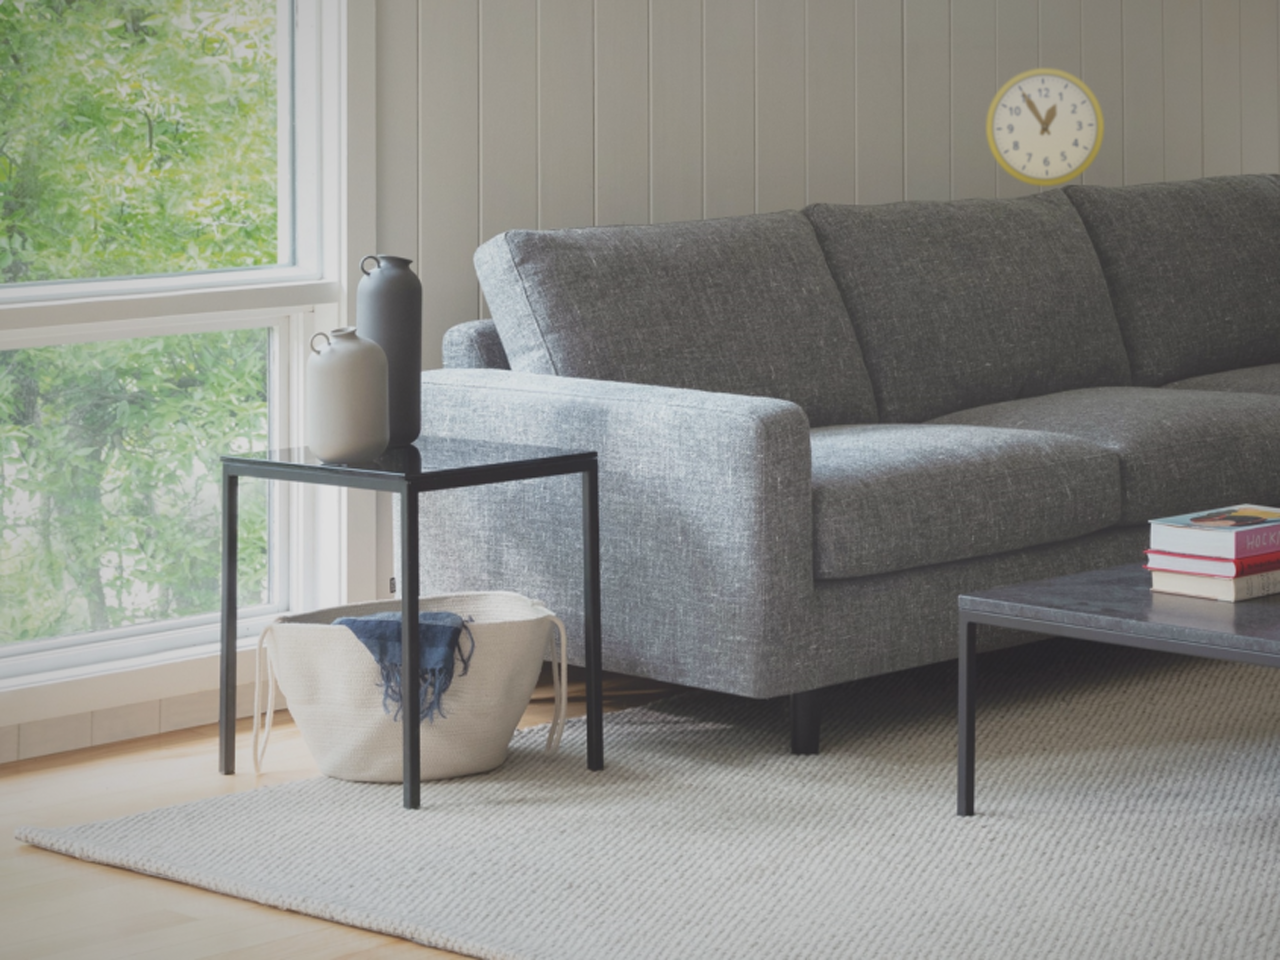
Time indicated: 12:55
